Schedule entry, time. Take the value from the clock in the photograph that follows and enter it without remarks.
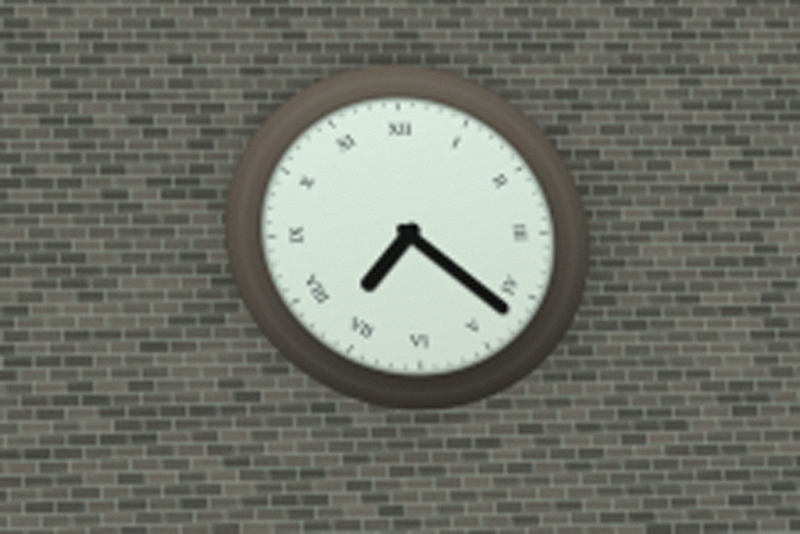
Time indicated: 7:22
